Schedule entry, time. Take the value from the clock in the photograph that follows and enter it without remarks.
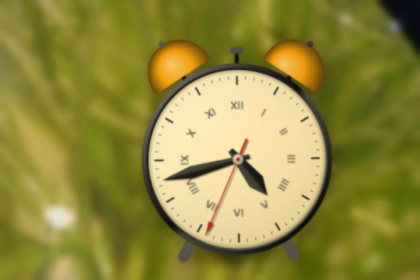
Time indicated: 4:42:34
